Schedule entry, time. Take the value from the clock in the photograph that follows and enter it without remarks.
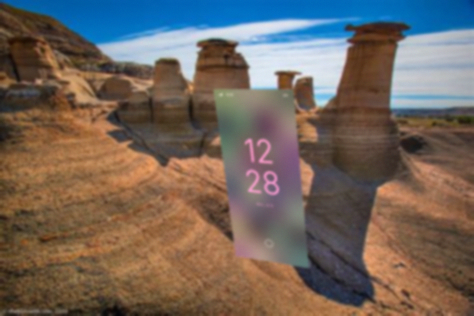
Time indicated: 12:28
